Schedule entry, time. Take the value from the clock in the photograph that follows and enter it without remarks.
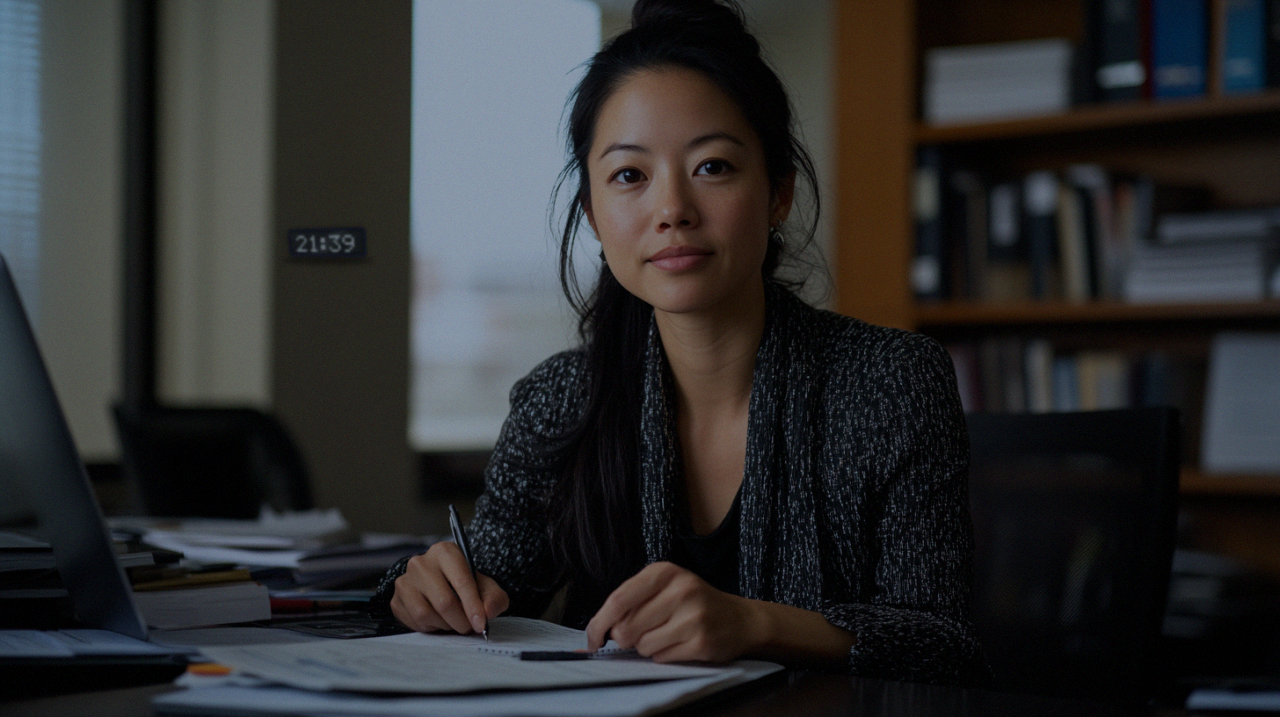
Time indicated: 21:39
